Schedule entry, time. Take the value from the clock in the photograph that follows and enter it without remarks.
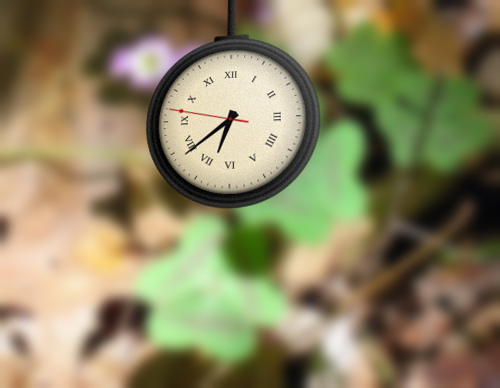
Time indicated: 6:38:47
